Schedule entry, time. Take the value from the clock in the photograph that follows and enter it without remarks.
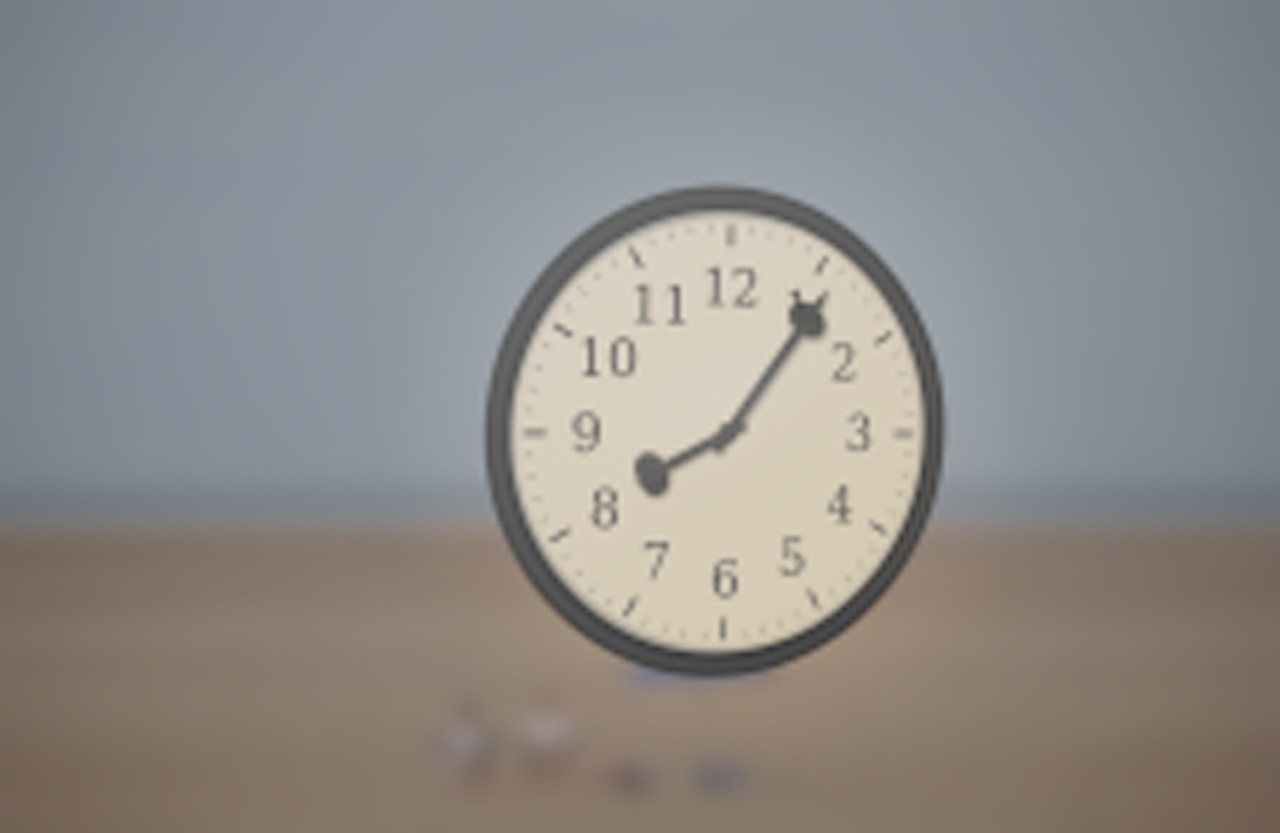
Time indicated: 8:06
